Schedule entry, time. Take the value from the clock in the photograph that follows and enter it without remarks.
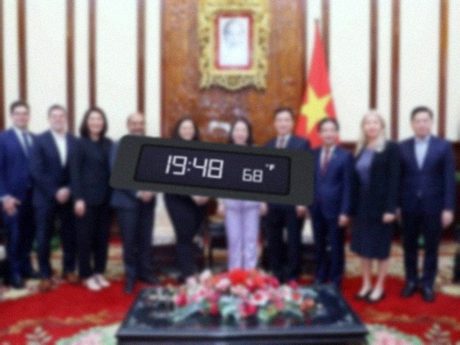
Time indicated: 19:48
